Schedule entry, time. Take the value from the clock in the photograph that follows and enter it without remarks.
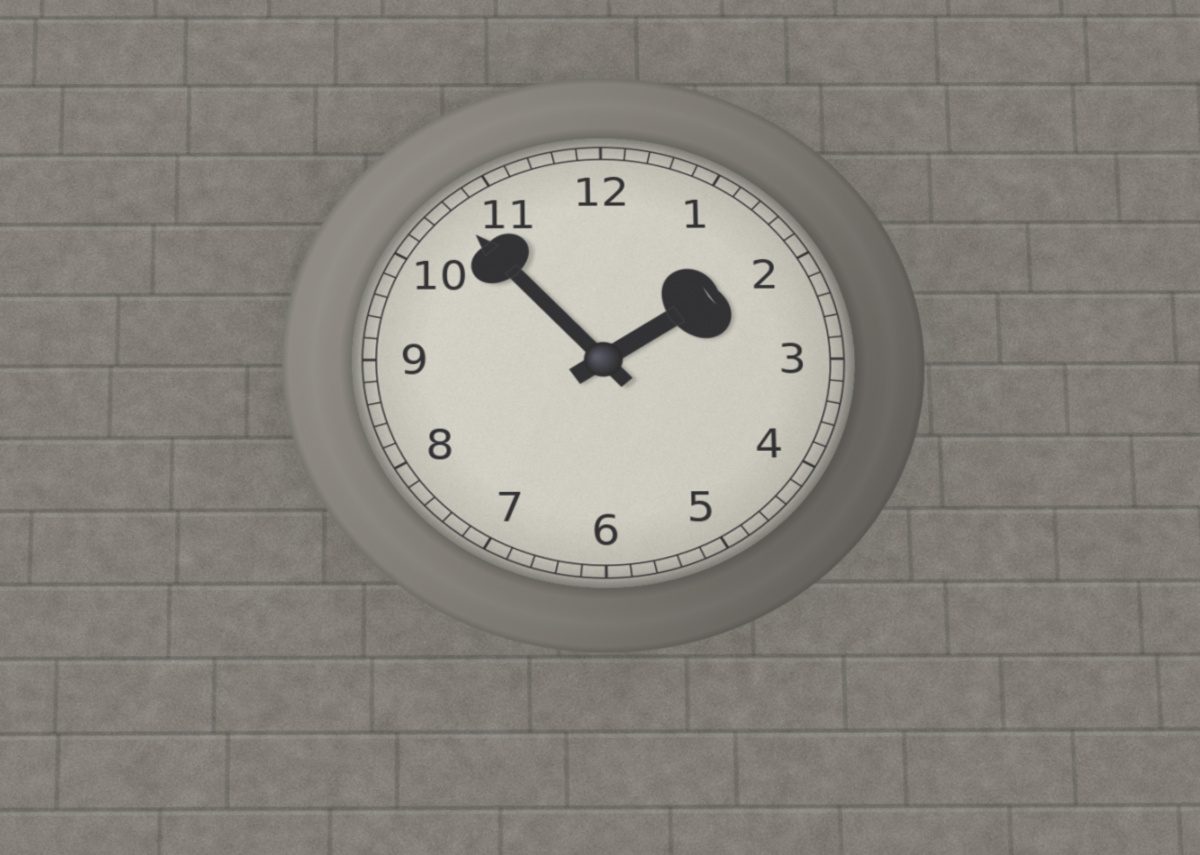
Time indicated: 1:53
